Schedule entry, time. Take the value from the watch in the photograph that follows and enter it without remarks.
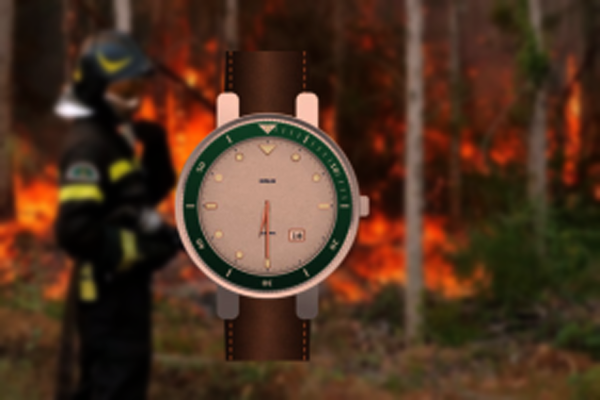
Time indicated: 6:30
